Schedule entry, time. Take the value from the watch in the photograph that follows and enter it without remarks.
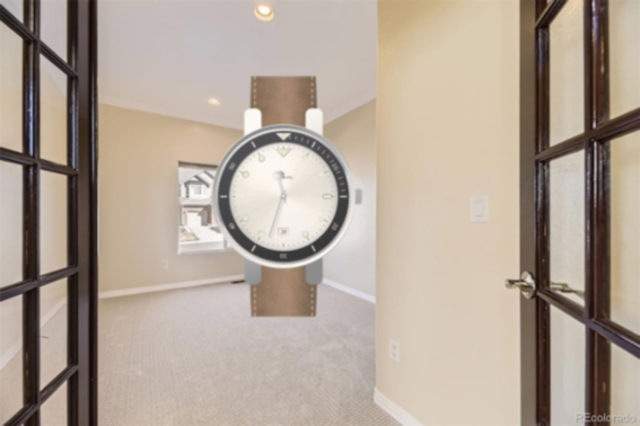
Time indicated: 11:33
